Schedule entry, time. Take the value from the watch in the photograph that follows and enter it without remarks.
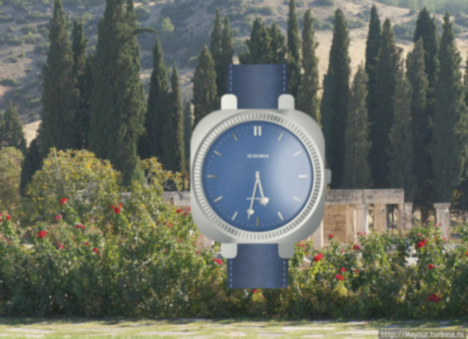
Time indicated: 5:32
